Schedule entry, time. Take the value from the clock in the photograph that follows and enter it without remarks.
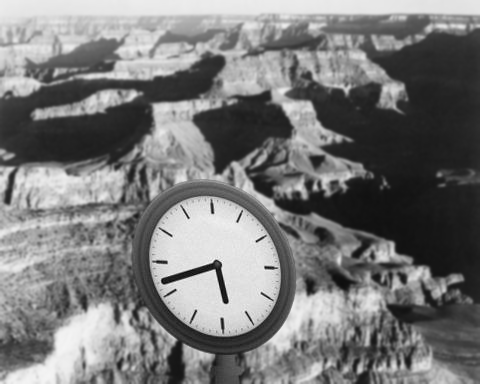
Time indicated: 5:42
